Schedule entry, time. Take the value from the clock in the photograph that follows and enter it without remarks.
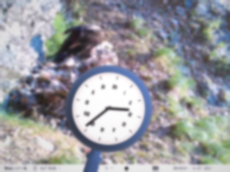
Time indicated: 2:36
